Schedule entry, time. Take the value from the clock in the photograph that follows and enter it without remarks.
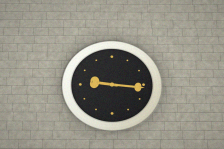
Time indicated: 9:16
